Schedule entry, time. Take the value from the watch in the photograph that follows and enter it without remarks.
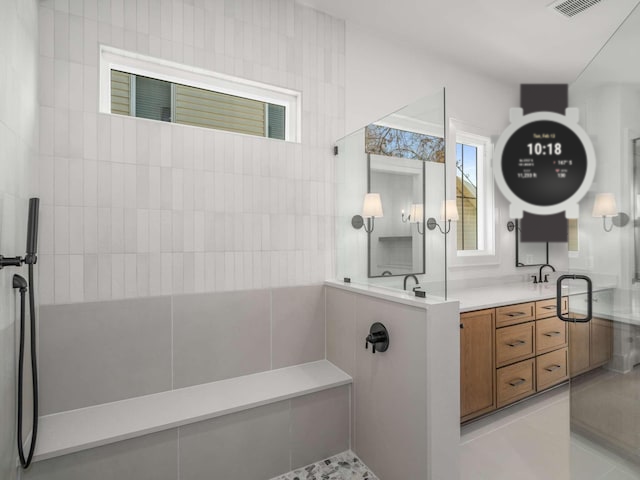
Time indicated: 10:18
